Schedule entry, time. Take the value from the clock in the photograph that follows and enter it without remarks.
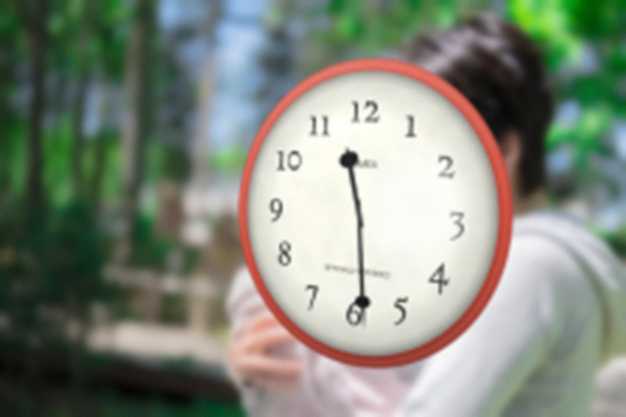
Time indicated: 11:29
